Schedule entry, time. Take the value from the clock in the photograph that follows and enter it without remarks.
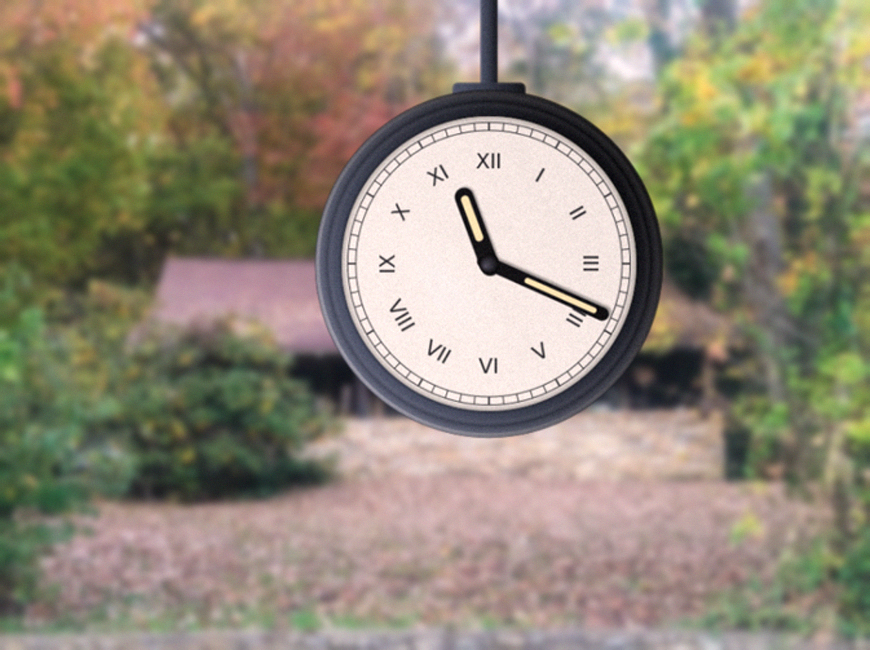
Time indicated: 11:19
